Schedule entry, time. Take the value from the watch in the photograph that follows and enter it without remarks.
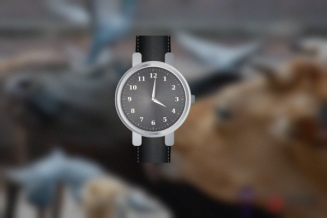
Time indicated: 4:01
